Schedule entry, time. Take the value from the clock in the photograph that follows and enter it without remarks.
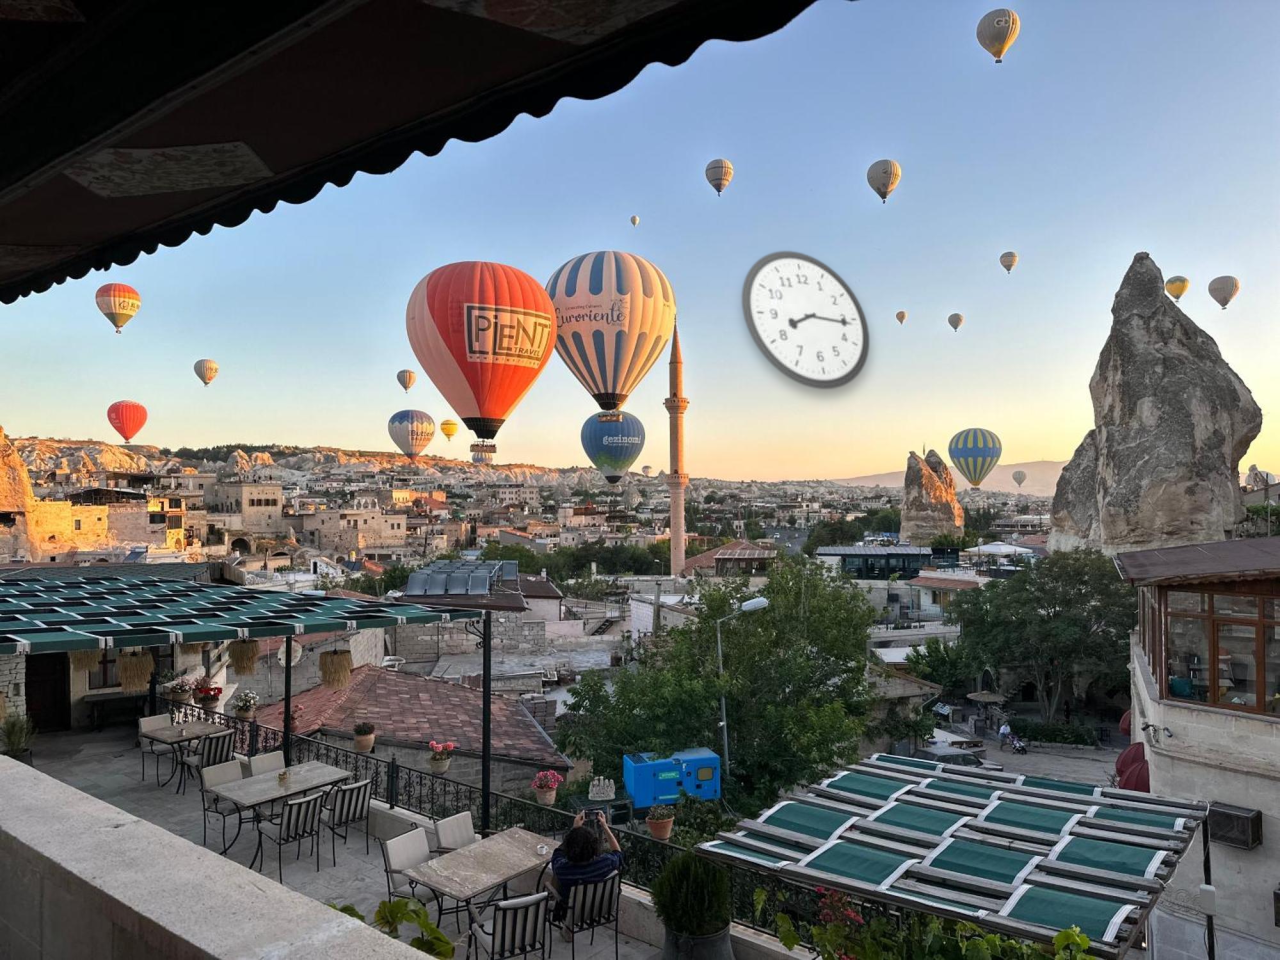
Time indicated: 8:16
